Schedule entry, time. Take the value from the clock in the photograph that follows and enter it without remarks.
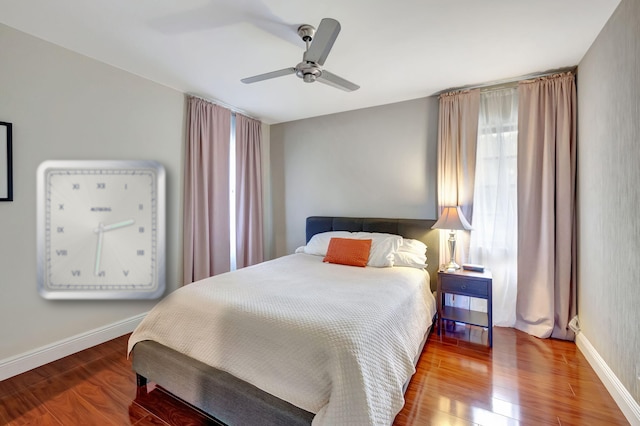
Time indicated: 2:31
